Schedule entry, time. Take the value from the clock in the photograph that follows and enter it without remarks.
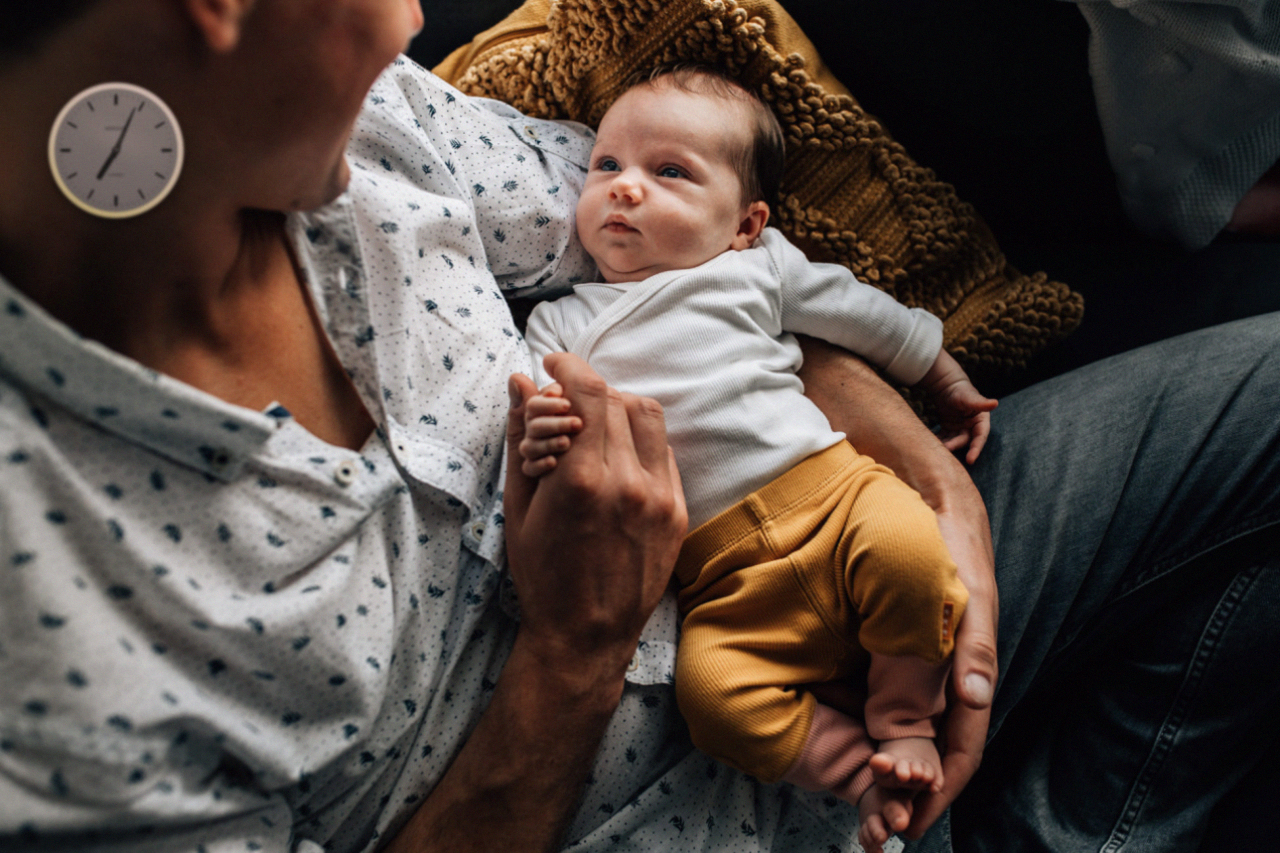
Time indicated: 7:04
